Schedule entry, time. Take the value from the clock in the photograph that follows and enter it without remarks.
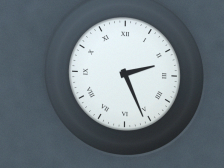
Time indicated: 2:26
